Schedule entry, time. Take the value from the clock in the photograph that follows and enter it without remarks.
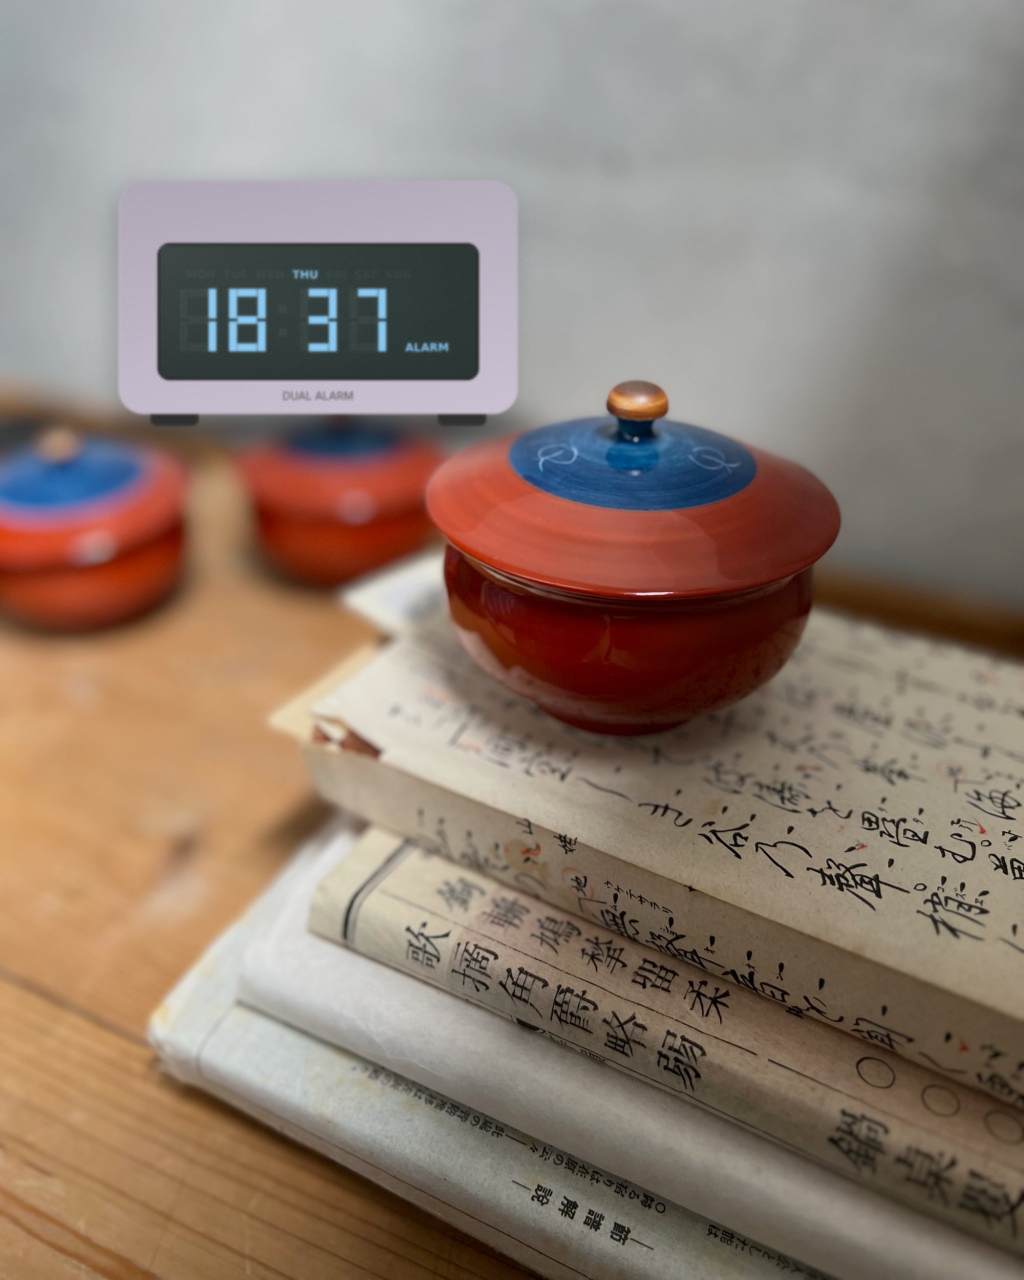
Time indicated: 18:37
